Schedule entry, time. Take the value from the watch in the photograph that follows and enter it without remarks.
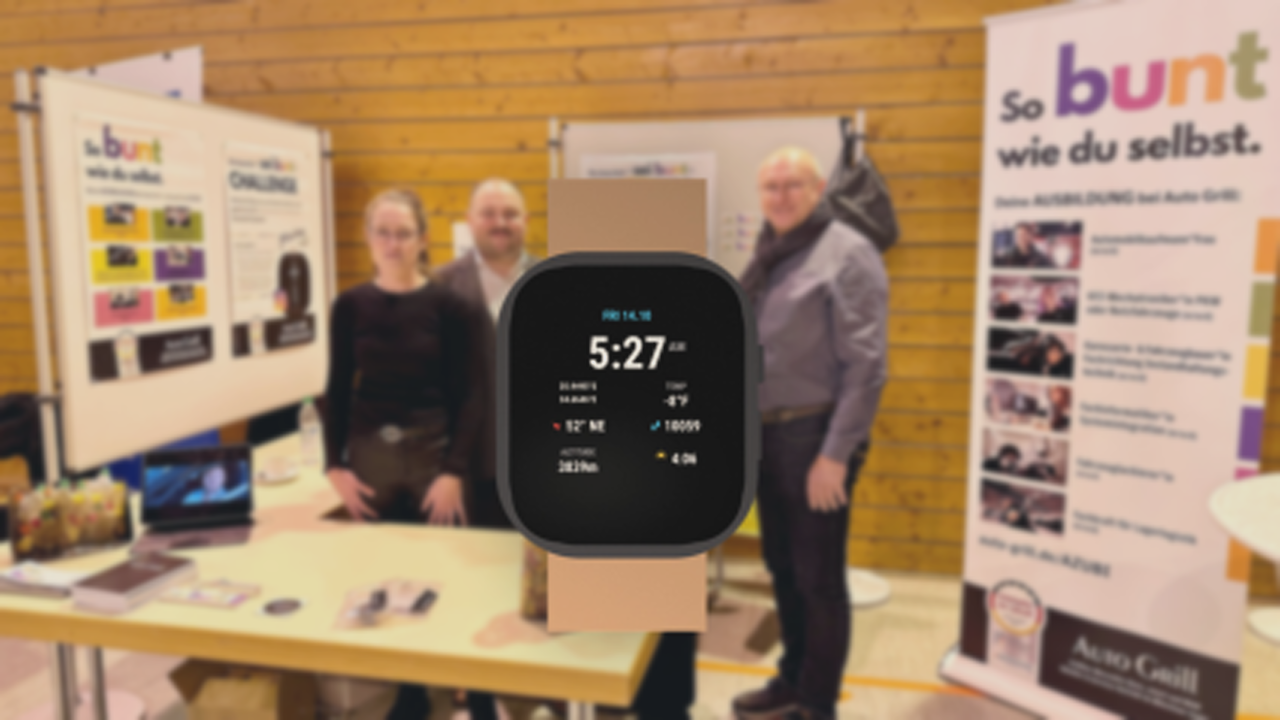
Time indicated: 5:27
